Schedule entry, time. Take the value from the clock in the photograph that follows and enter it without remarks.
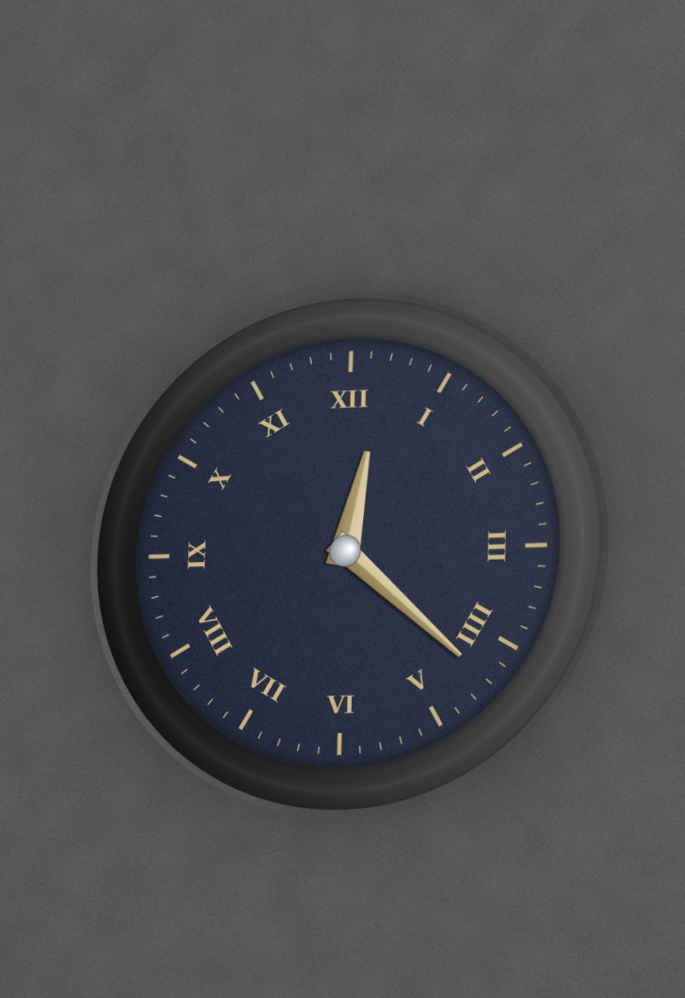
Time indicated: 12:22
